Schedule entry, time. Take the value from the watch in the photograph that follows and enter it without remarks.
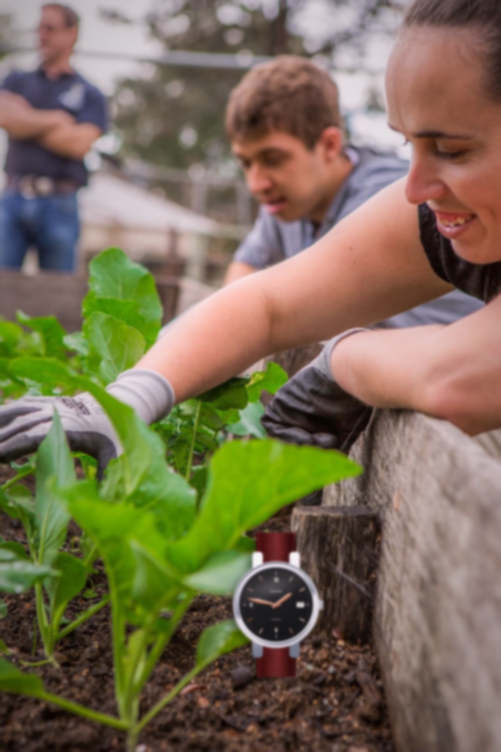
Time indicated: 1:47
